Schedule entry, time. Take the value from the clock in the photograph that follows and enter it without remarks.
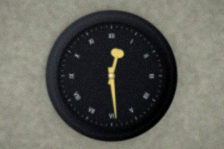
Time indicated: 12:29
